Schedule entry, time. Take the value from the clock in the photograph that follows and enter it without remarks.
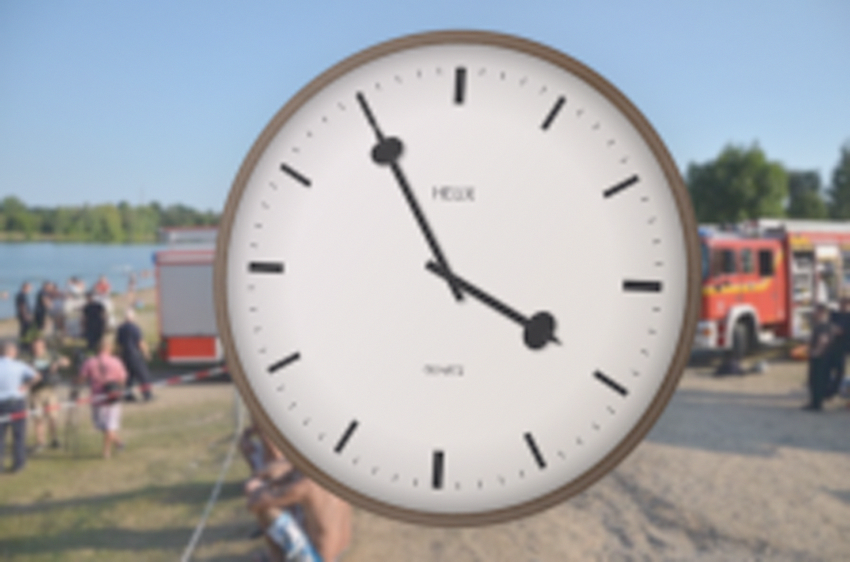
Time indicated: 3:55
